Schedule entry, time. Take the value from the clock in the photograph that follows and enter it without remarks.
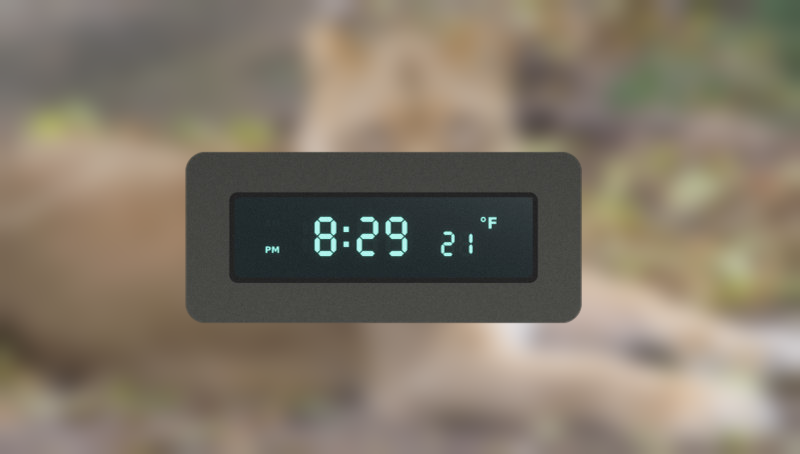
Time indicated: 8:29
